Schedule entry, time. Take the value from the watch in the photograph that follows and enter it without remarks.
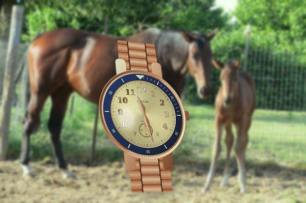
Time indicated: 11:28
